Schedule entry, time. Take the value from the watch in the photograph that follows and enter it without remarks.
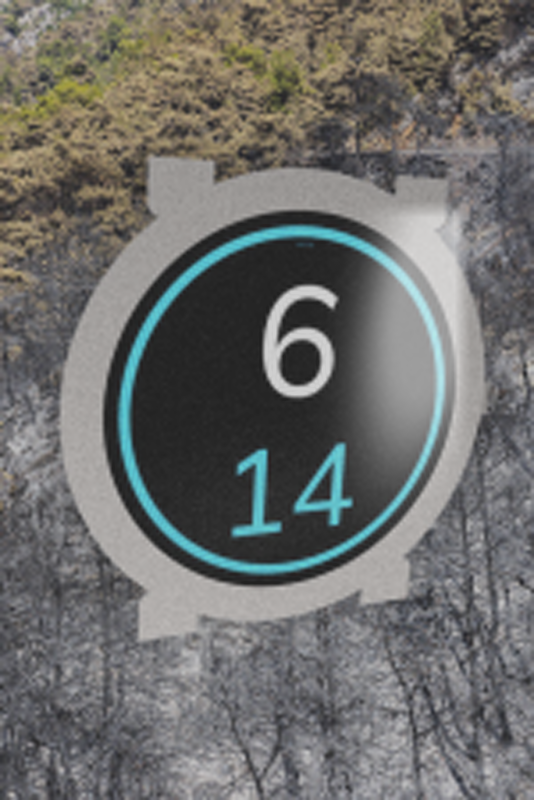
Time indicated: 6:14
